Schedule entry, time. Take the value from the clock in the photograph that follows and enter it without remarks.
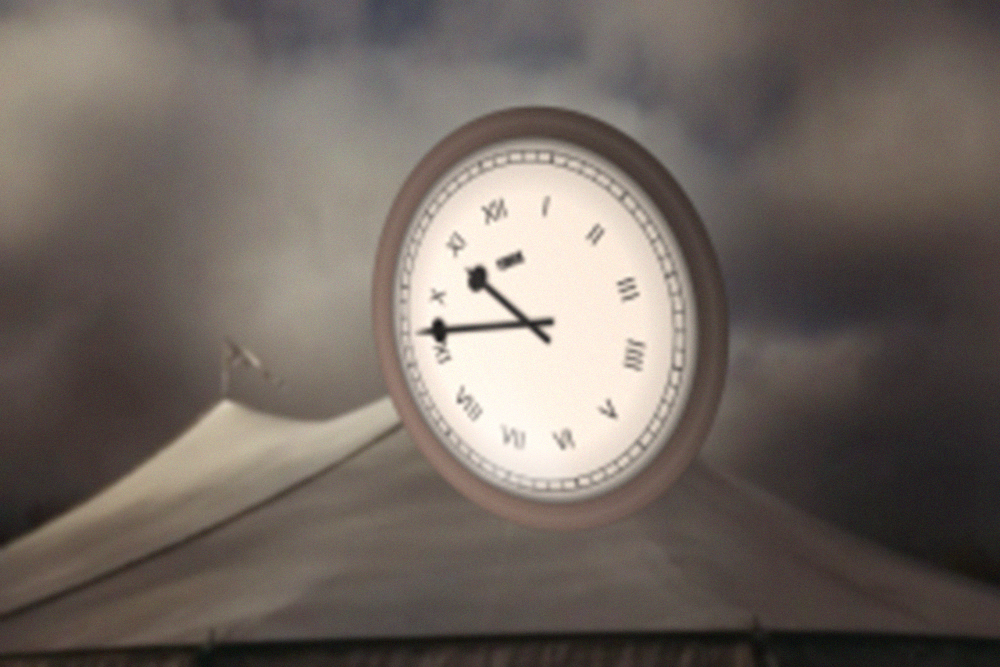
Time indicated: 10:47
